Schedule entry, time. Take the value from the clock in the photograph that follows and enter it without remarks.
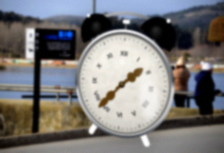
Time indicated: 1:37
